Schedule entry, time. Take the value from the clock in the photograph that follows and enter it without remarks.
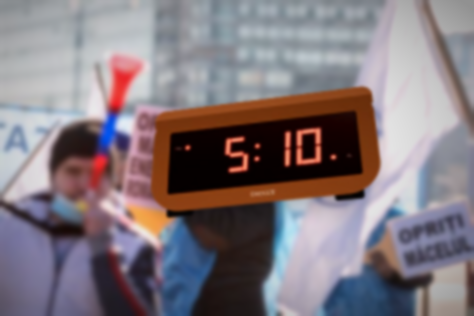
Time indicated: 5:10
